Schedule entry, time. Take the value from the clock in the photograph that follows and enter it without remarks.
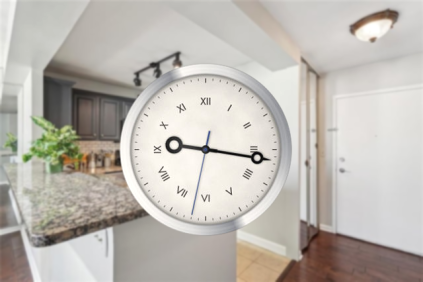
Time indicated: 9:16:32
